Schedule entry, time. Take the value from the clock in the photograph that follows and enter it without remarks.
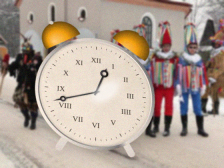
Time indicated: 12:42
